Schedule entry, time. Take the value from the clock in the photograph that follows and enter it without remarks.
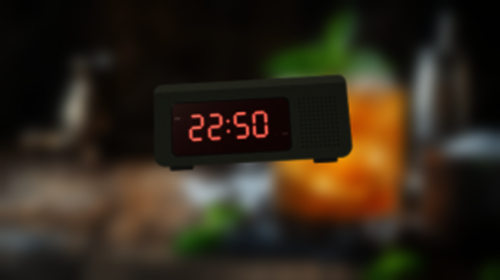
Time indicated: 22:50
